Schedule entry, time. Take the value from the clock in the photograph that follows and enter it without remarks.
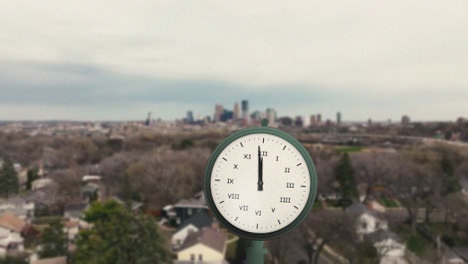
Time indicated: 11:59
